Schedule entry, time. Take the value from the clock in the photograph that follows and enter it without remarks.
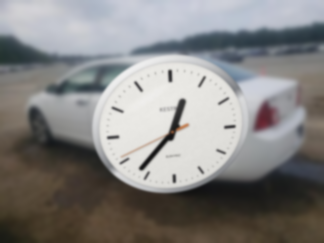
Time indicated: 12:36:41
